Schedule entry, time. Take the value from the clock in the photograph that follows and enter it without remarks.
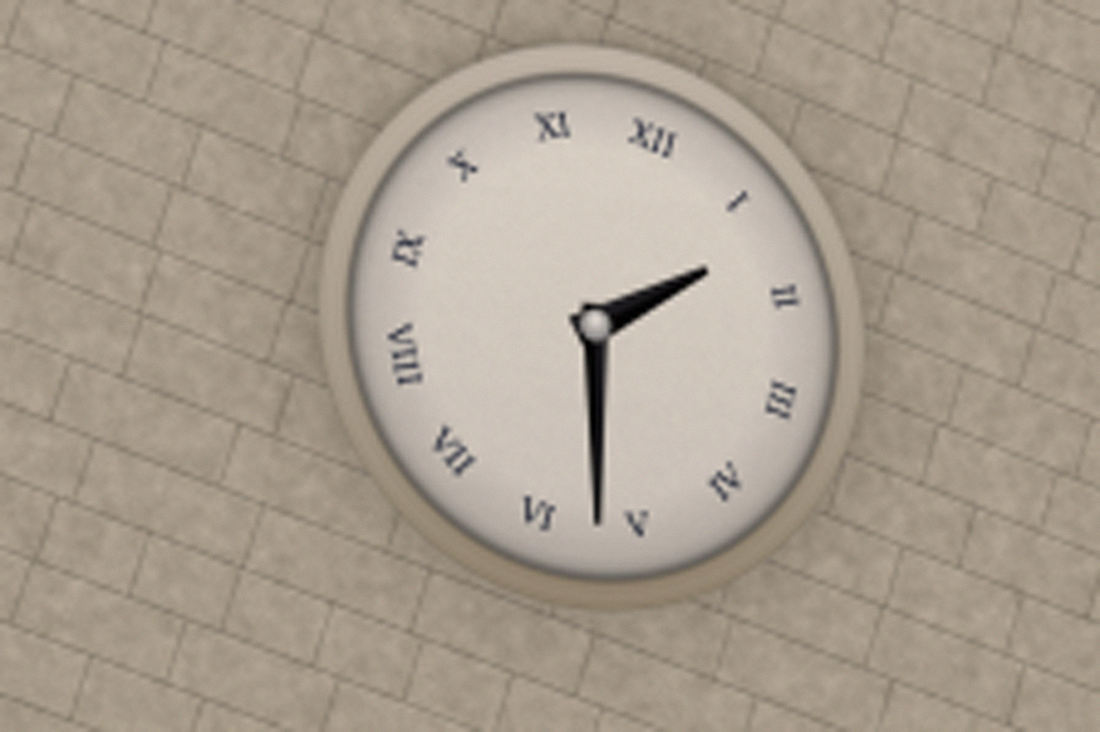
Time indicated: 1:27
